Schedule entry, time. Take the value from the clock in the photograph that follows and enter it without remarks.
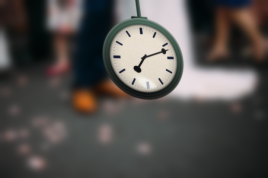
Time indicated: 7:12
